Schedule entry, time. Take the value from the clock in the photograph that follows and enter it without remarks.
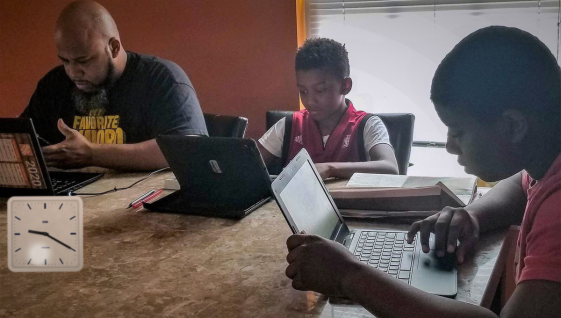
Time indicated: 9:20
